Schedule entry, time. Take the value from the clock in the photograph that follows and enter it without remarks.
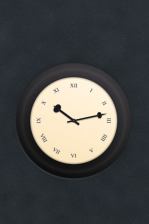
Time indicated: 10:13
